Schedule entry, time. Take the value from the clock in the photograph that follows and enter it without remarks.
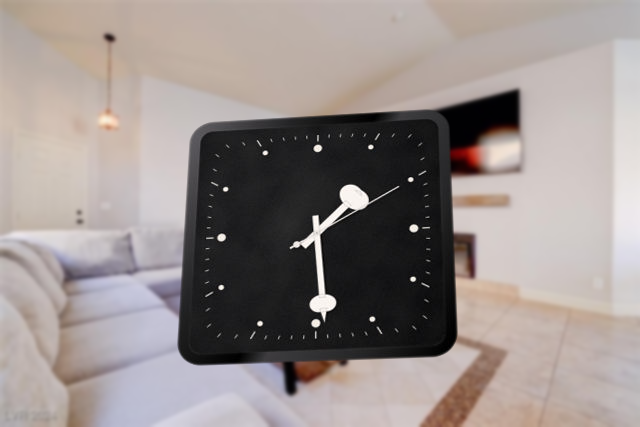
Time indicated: 1:29:10
